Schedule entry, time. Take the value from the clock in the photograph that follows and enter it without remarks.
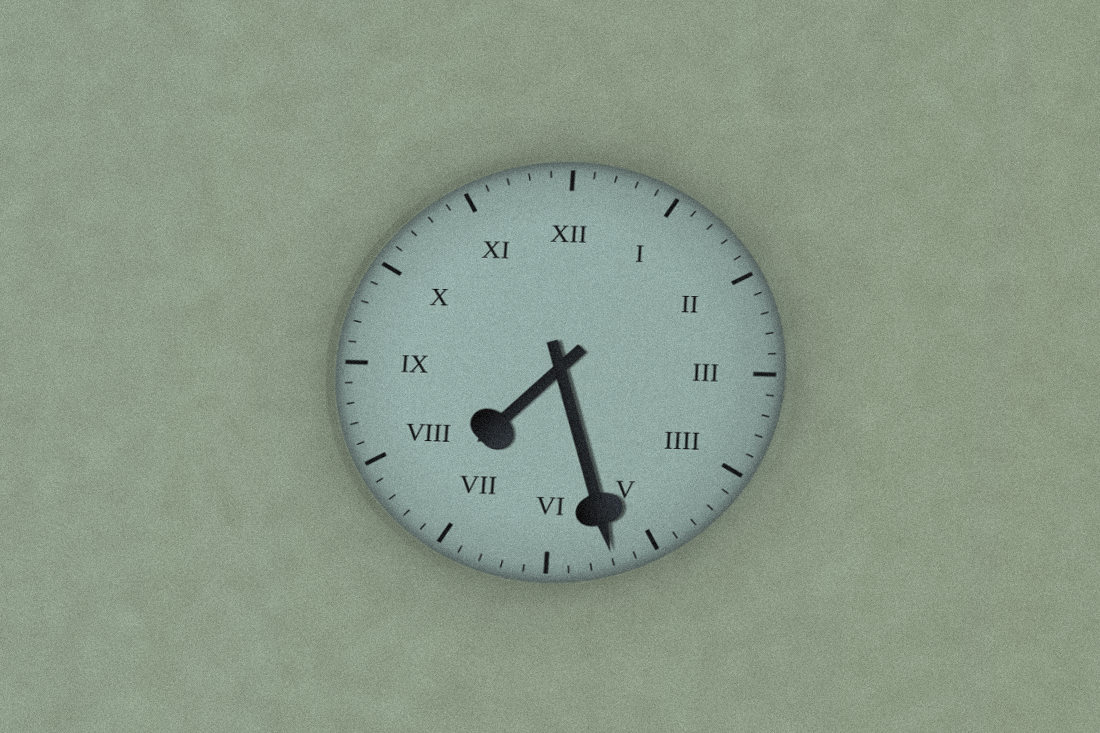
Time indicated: 7:27
